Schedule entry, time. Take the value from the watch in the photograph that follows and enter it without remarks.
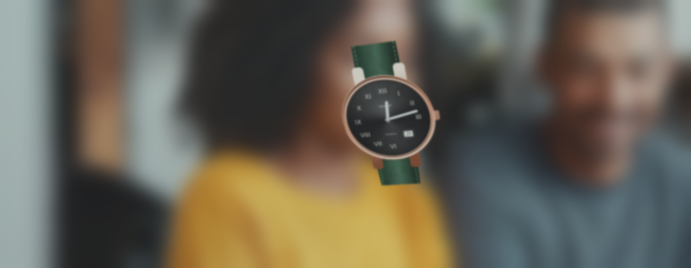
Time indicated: 12:13
